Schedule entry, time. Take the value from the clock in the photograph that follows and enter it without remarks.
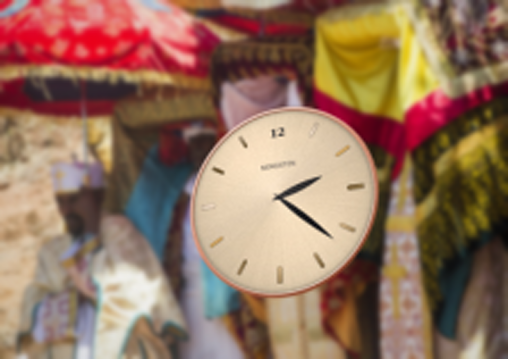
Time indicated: 2:22
